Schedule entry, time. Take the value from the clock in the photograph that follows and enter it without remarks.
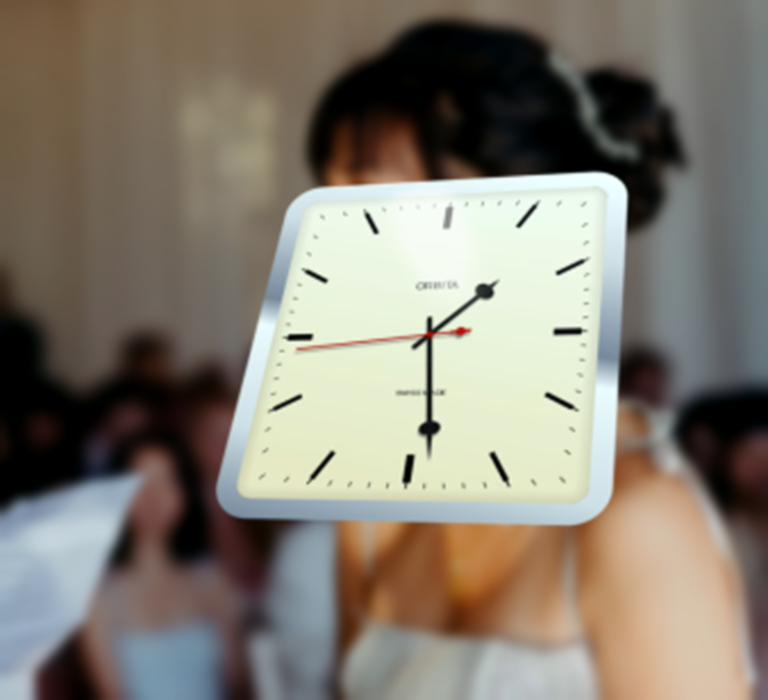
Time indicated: 1:28:44
